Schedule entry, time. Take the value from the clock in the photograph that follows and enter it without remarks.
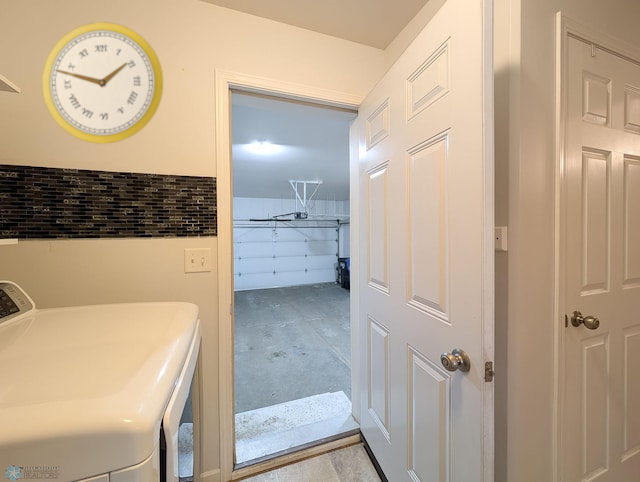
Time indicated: 1:48
